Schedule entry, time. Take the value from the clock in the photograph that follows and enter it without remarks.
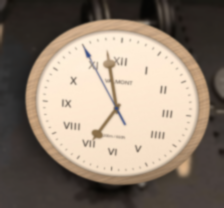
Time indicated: 6:57:55
